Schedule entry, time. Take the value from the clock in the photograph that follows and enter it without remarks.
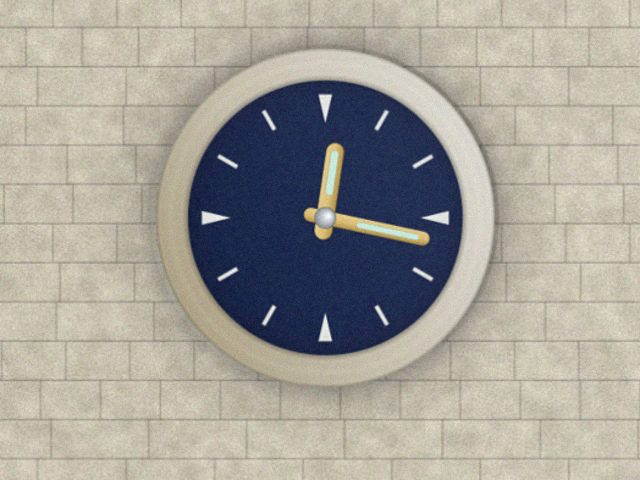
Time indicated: 12:17
